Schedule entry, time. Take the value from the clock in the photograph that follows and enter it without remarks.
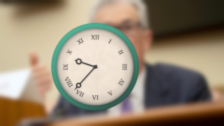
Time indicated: 9:37
